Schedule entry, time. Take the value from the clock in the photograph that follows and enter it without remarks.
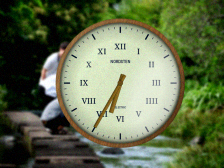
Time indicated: 6:35
